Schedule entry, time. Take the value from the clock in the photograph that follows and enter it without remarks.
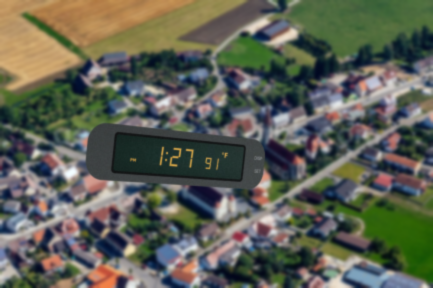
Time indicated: 1:27
